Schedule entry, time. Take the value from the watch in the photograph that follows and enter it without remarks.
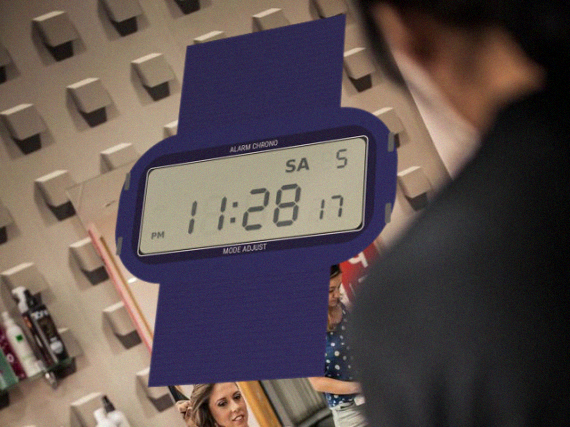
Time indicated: 11:28:17
